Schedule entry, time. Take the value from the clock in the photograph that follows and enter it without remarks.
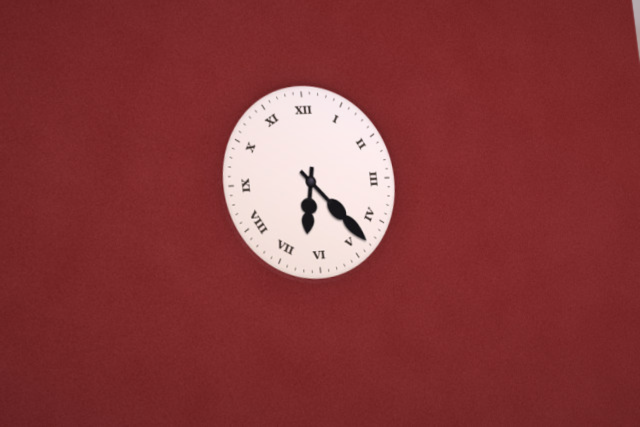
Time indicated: 6:23
